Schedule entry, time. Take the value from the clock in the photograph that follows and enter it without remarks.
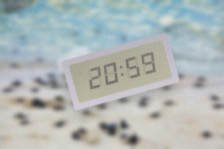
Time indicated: 20:59
